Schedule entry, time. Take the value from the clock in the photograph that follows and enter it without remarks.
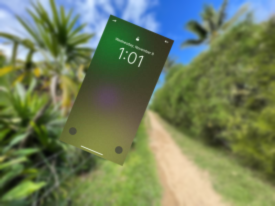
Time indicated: 1:01
